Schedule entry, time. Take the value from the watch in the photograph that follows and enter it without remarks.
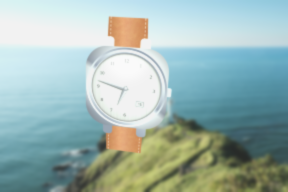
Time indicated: 6:47
